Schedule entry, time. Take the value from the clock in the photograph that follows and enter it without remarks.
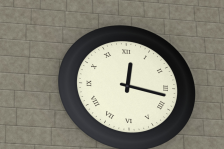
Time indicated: 12:17
